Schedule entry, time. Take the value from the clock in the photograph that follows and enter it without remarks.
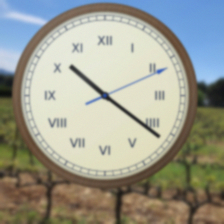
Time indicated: 10:21:11
